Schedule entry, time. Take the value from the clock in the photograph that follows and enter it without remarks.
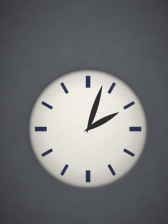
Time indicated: 2:03
